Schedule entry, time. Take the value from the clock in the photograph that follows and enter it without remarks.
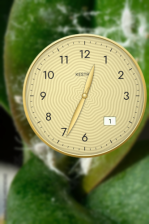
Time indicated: 12:34
